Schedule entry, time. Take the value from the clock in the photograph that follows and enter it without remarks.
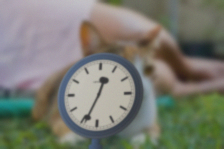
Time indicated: 12:34
